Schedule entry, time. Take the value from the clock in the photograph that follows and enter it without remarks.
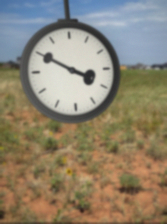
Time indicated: 3:50
